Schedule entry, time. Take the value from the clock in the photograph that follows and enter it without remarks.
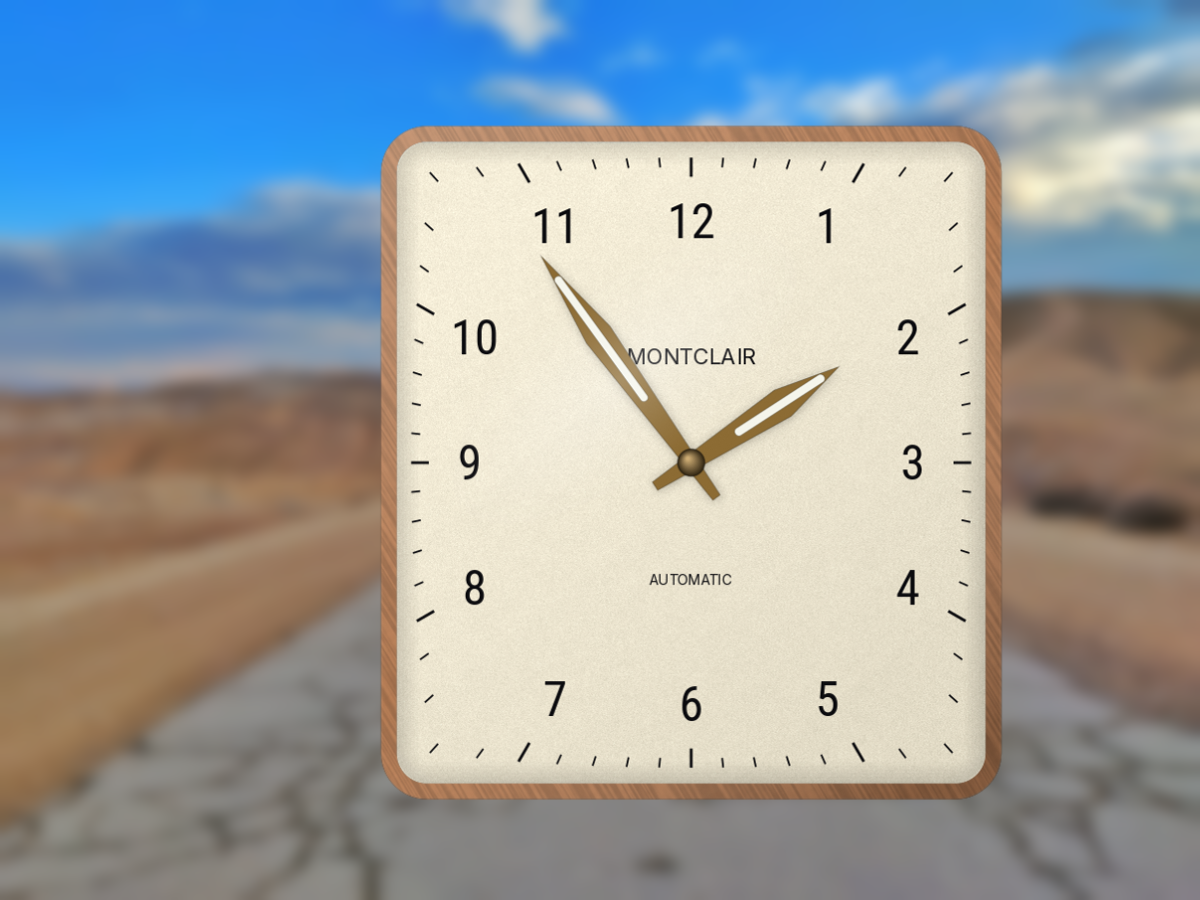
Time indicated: 1:54
